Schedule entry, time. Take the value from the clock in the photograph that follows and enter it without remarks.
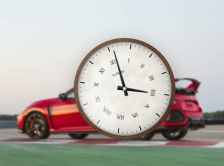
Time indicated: 4:01
